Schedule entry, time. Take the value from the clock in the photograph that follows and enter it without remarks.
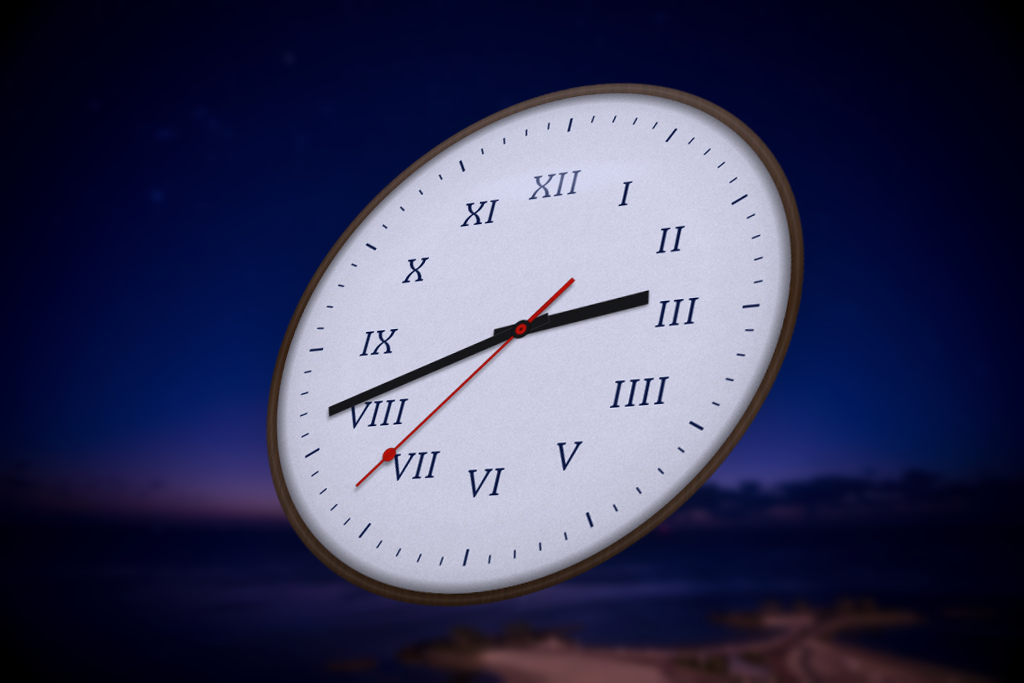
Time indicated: 2:41:37
